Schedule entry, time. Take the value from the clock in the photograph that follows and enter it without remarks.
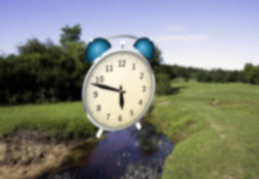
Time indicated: 5:48
